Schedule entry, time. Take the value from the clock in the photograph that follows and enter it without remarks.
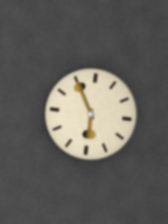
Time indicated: 5:55
